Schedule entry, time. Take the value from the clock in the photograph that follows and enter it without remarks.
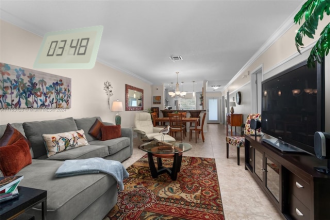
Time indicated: 3:48
